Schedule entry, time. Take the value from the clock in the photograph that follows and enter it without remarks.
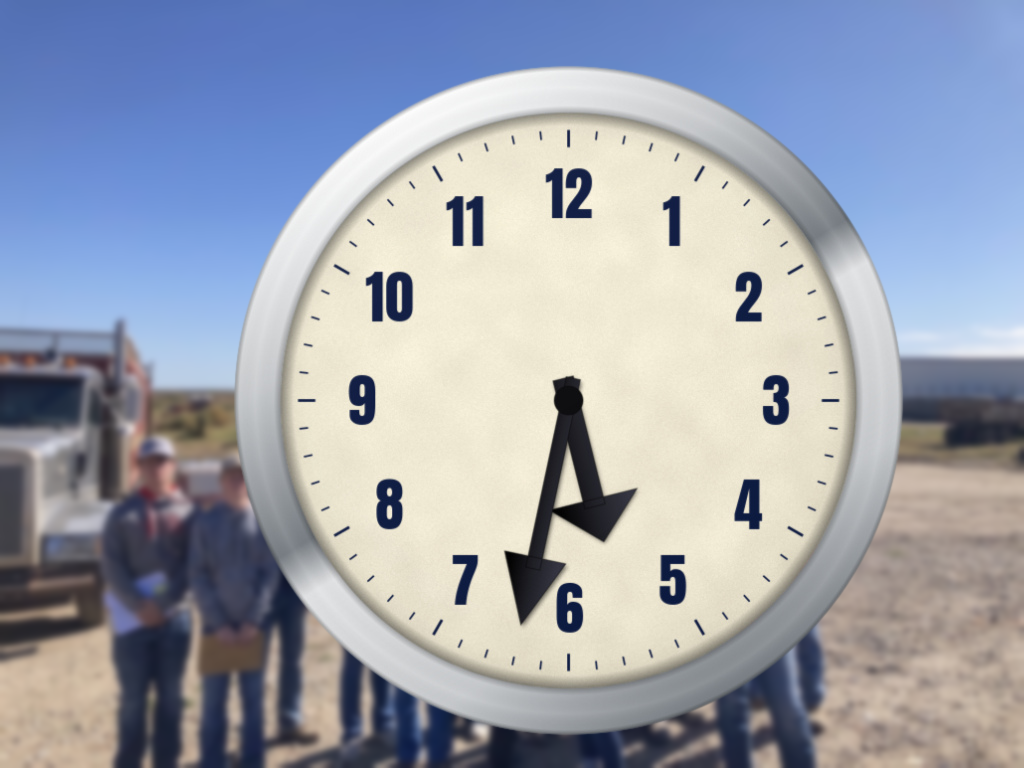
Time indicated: 5:32
